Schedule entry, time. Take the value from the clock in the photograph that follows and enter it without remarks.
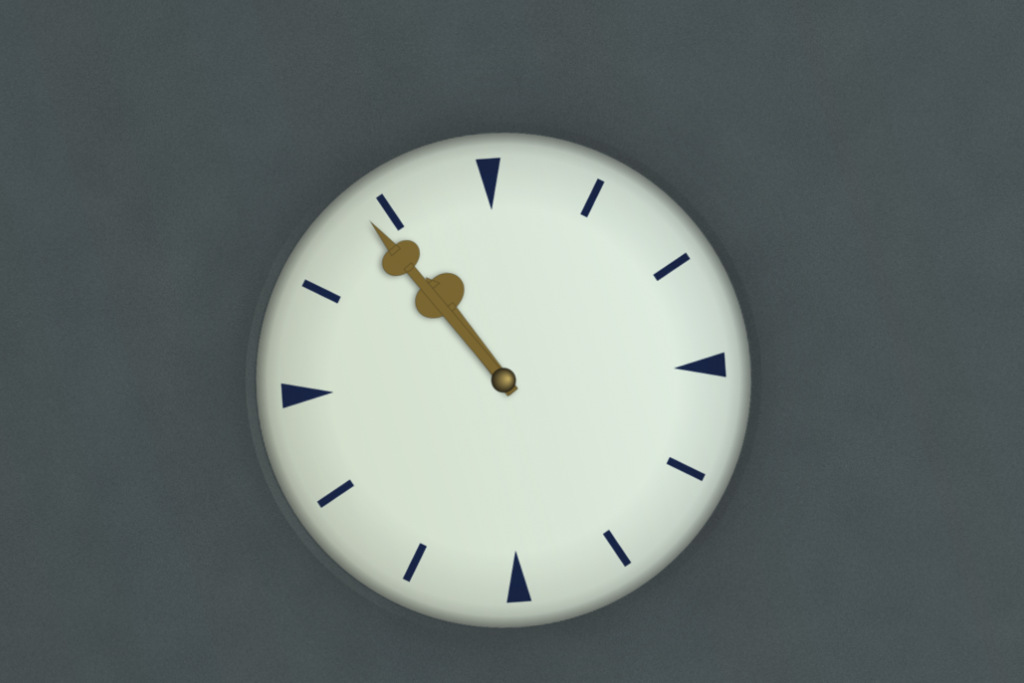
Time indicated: 10:54
